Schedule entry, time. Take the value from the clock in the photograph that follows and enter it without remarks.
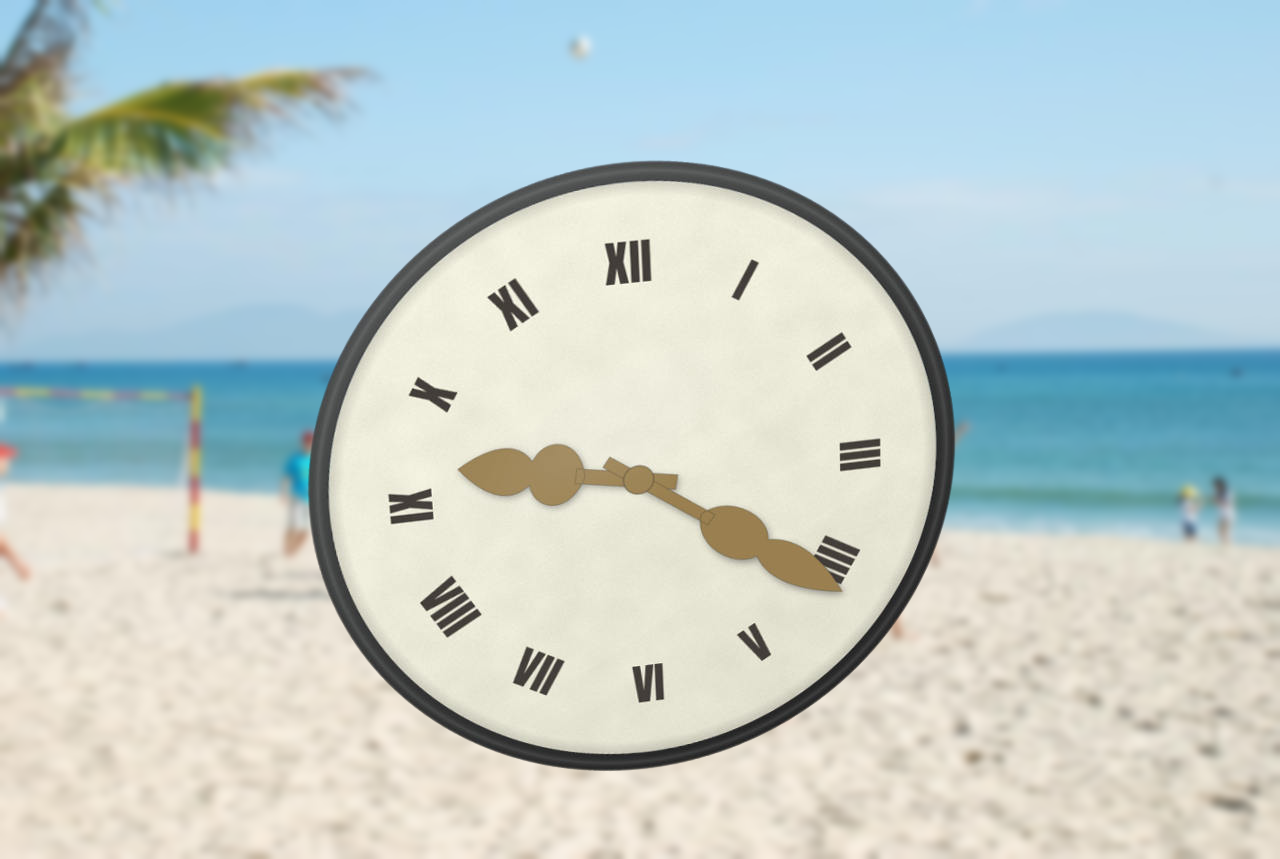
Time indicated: 9:21
